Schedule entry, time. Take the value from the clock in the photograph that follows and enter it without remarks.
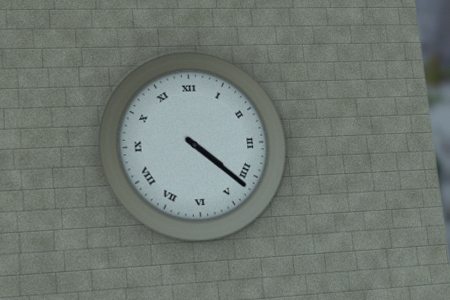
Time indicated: 4:22
